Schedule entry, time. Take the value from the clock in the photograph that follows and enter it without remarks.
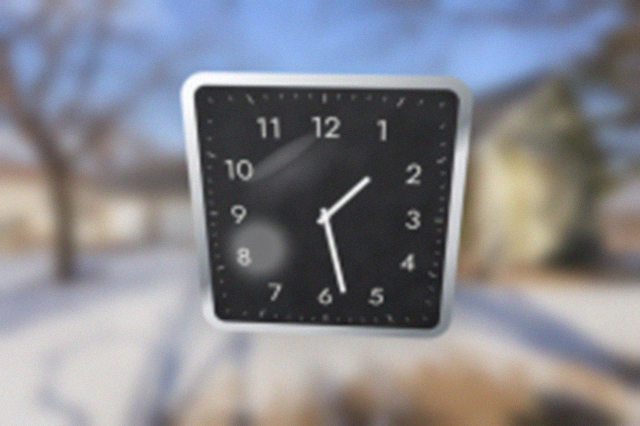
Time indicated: 1:28
